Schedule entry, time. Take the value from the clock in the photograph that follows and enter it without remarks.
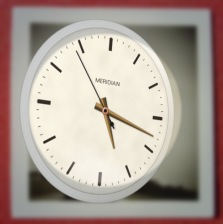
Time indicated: 5:17:54
